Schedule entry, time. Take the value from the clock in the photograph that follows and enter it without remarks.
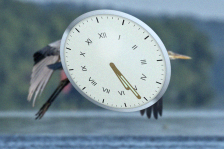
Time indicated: 5:26
